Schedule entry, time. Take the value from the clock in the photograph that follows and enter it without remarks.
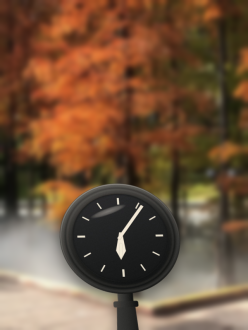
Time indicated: 6:06
